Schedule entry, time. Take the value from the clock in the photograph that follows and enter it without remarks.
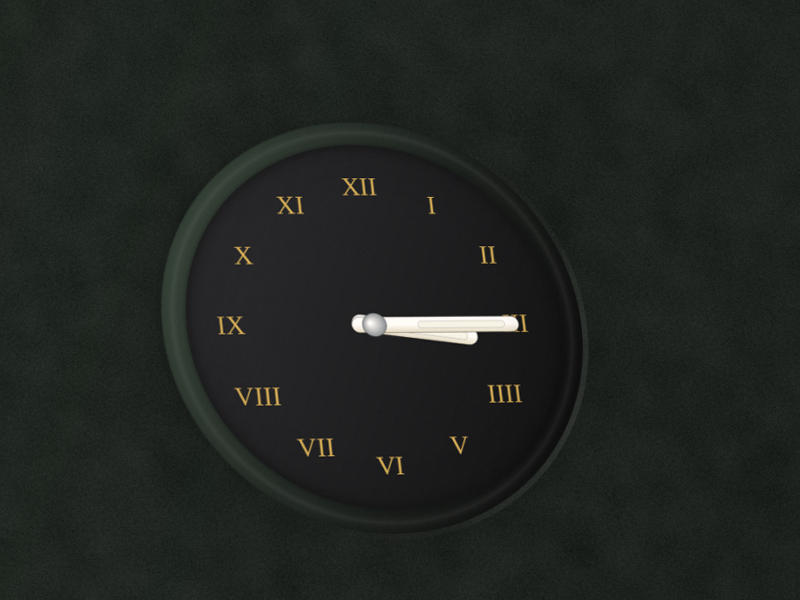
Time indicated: 3:15
